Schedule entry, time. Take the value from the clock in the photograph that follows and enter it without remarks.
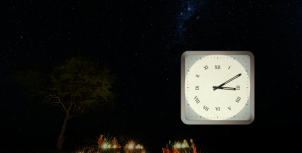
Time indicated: 3:10
